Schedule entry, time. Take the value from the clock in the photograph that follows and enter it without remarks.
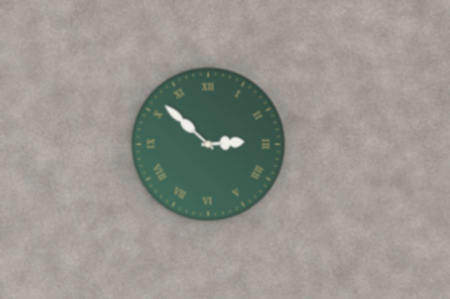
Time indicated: 2:52
